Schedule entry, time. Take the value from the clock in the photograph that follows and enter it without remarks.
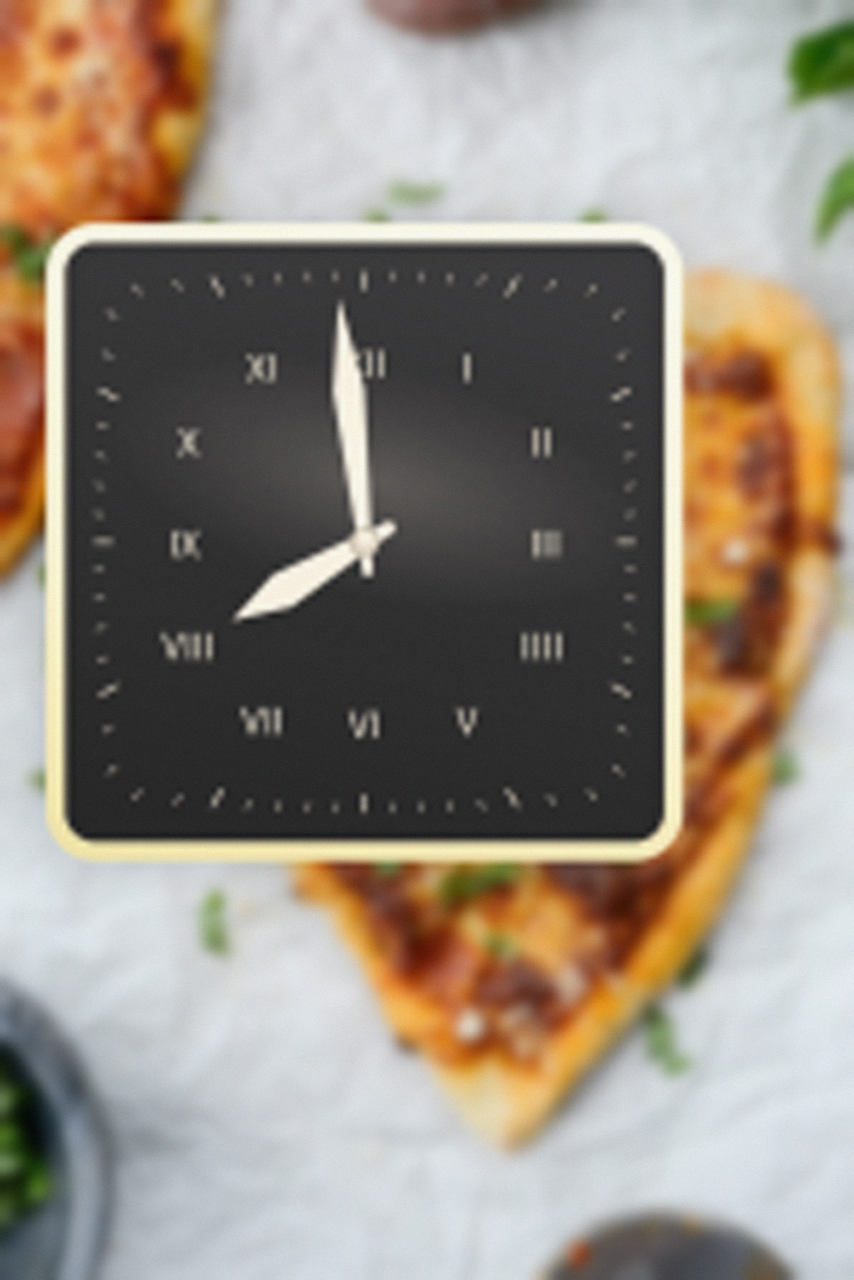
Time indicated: 7:59
